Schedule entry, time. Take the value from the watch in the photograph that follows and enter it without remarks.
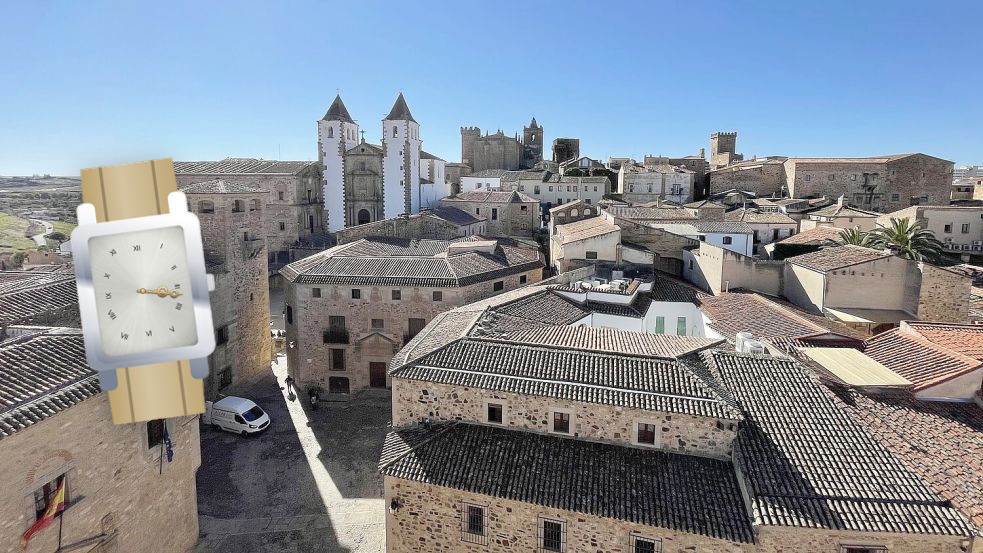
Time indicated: 3:17
